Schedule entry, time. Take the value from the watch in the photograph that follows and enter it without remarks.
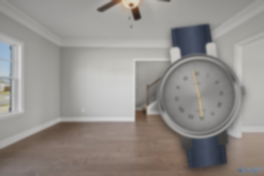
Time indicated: 5:59
